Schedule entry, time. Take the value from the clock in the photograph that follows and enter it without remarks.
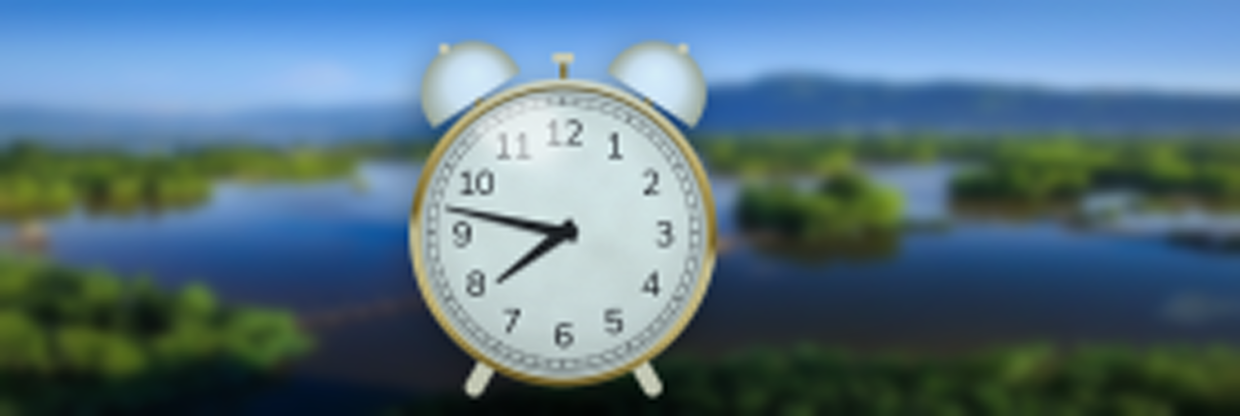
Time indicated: 7:47
